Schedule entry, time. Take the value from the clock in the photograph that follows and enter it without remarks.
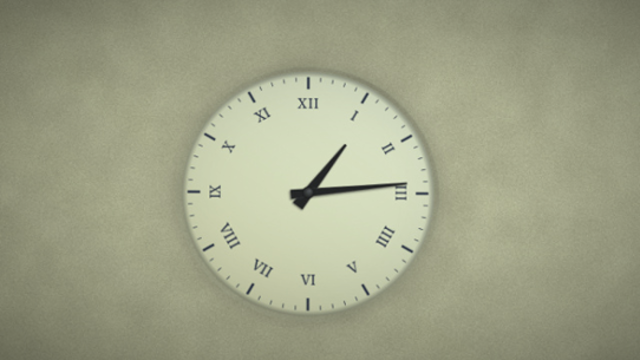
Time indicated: 1:14
